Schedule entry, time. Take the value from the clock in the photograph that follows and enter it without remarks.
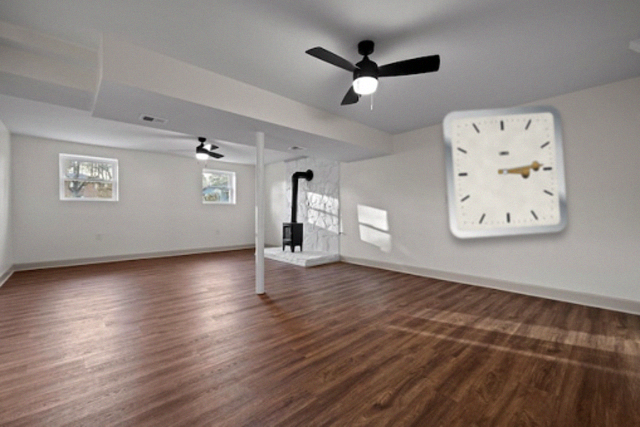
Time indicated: 3:14
